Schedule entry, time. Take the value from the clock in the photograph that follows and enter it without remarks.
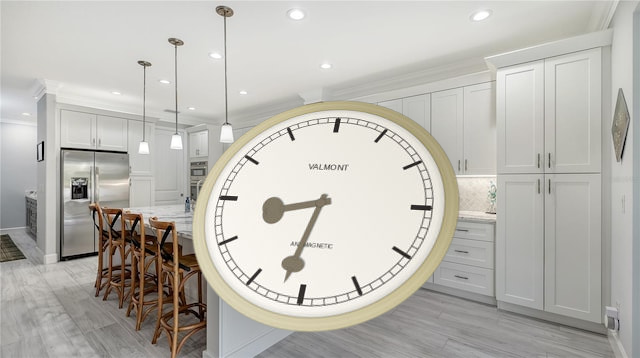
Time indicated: 8:32
